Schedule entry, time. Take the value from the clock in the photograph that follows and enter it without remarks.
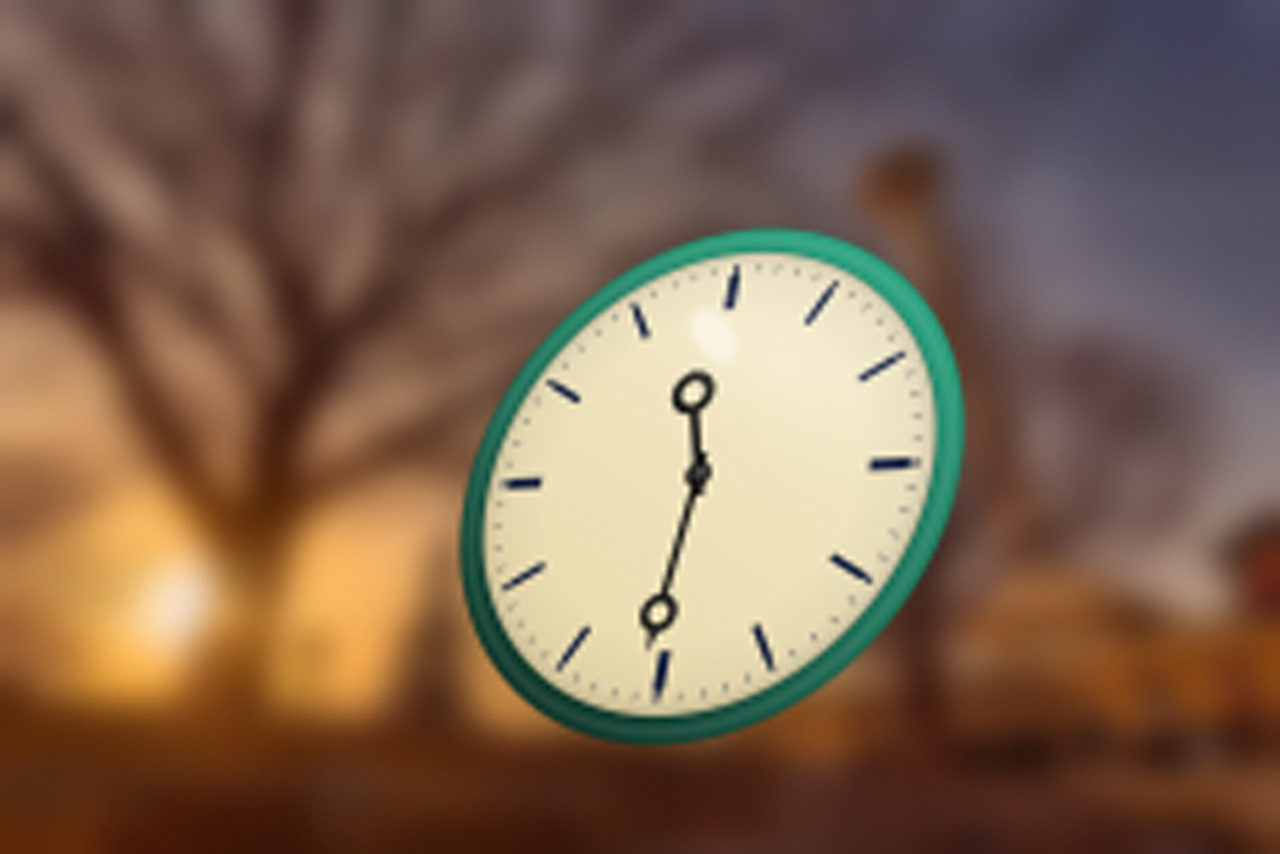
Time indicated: 11:31
